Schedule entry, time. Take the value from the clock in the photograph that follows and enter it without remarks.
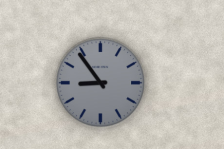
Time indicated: 8:54
